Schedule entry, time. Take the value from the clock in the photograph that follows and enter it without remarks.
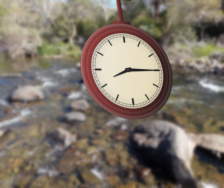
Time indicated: 8:15
